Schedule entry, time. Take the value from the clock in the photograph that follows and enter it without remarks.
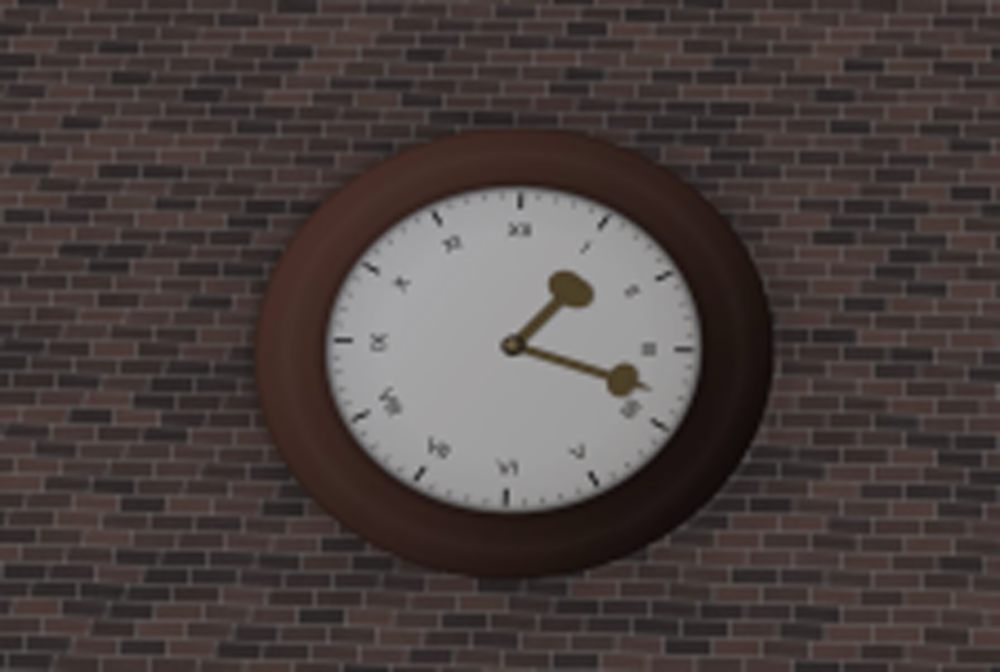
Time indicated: 1:18
